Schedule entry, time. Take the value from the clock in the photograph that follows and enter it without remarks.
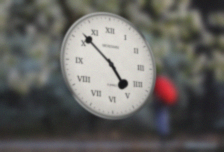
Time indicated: 4:52
